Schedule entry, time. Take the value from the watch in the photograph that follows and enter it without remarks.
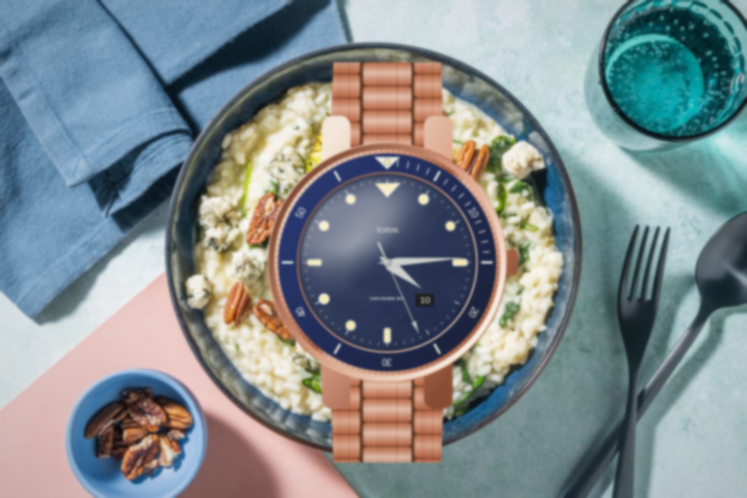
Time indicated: 4:14:26
